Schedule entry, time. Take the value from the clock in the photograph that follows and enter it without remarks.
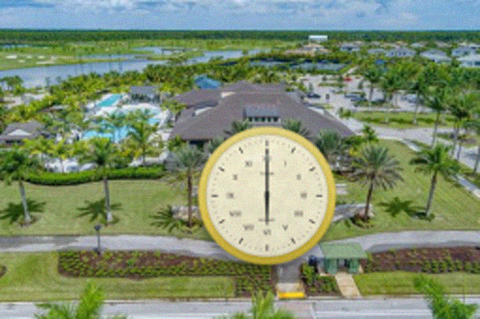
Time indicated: 6:00
